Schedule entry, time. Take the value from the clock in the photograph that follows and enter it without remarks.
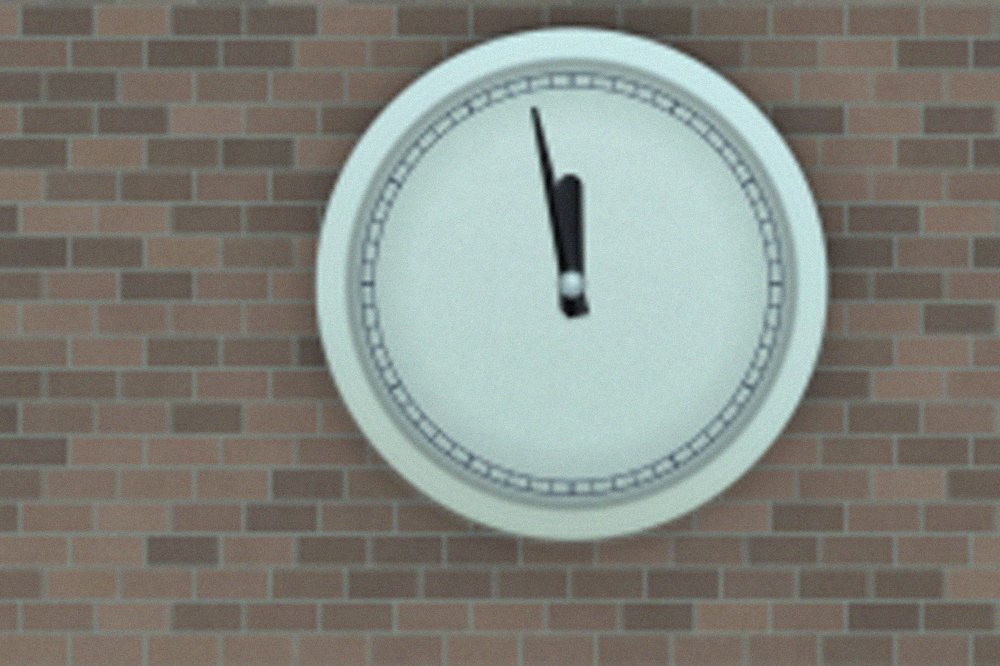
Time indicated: 11:58
